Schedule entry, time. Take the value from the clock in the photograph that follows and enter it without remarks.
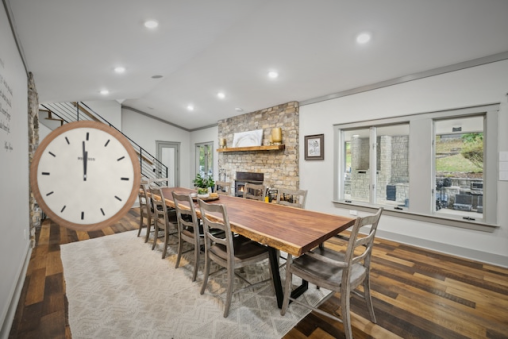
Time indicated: 11:59
